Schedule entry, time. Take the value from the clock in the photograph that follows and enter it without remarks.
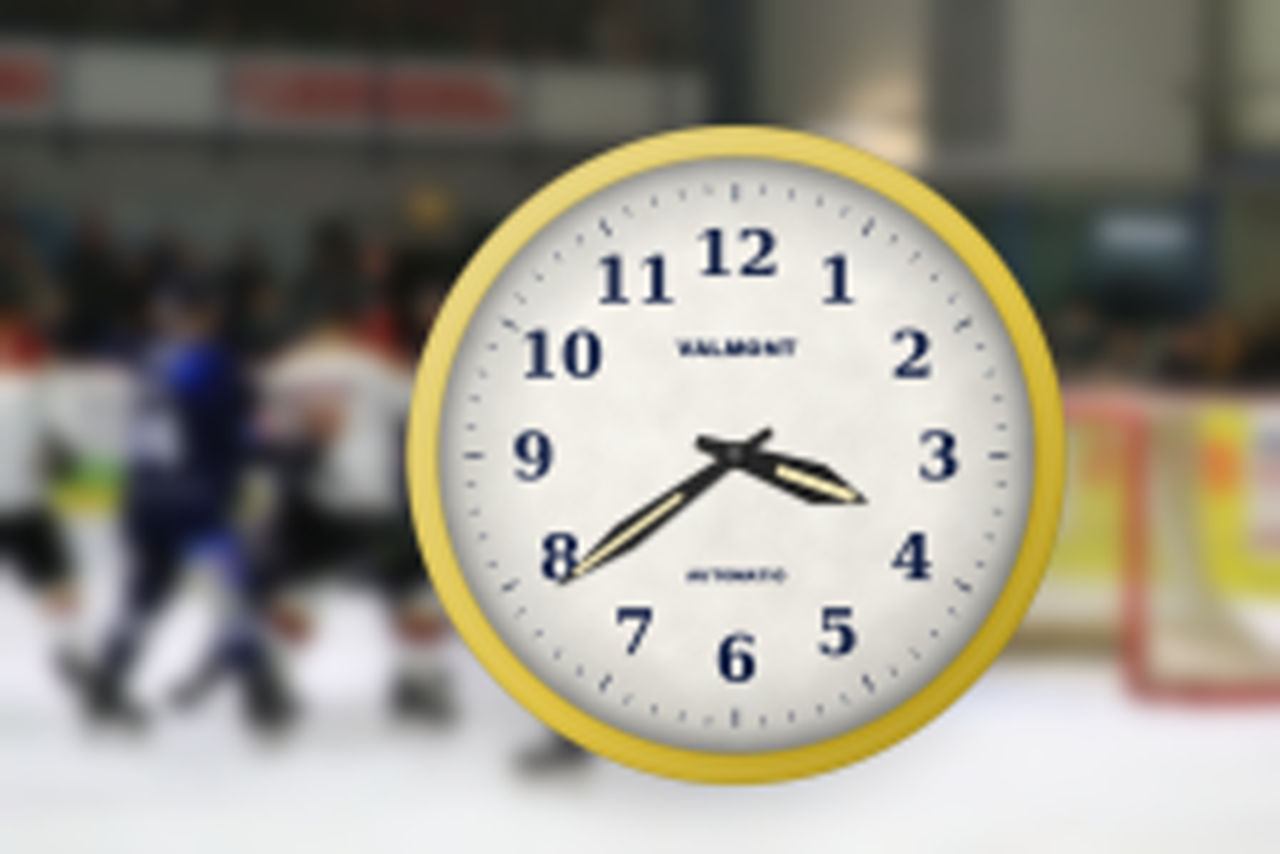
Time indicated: 3:39
